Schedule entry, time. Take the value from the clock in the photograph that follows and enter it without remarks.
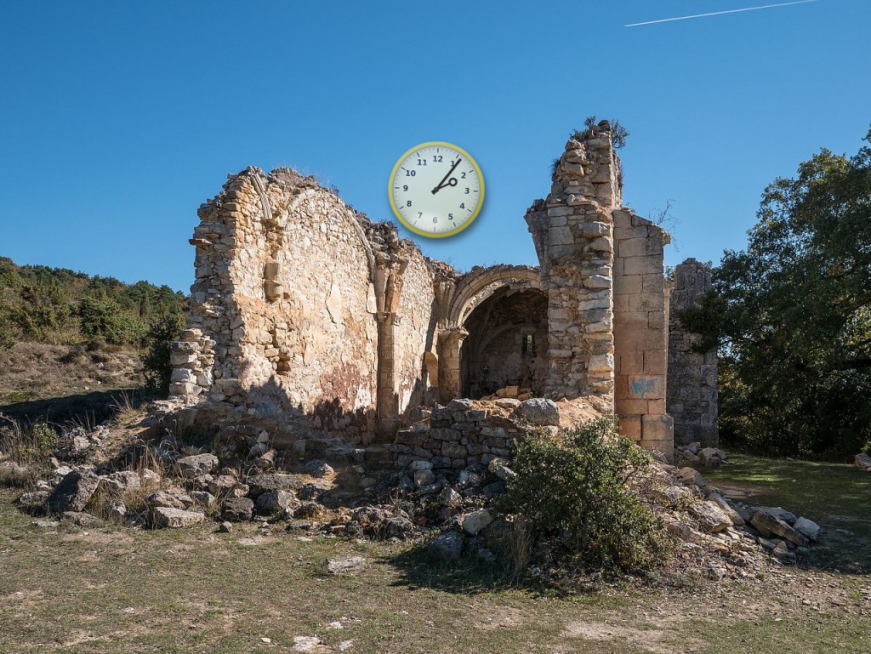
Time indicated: 2:06
